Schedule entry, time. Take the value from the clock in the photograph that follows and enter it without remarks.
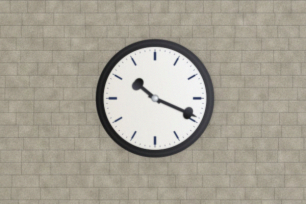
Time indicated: 10:19
